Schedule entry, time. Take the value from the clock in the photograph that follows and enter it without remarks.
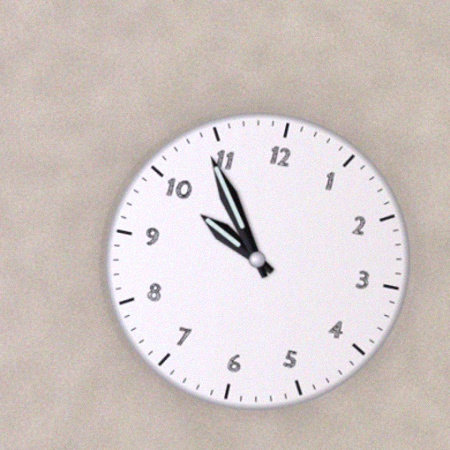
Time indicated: 9:54
